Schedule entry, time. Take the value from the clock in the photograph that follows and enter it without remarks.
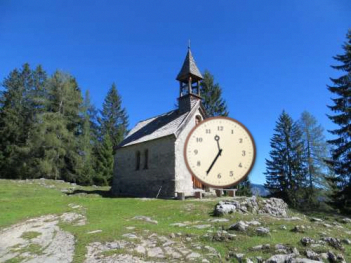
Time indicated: 11:35
